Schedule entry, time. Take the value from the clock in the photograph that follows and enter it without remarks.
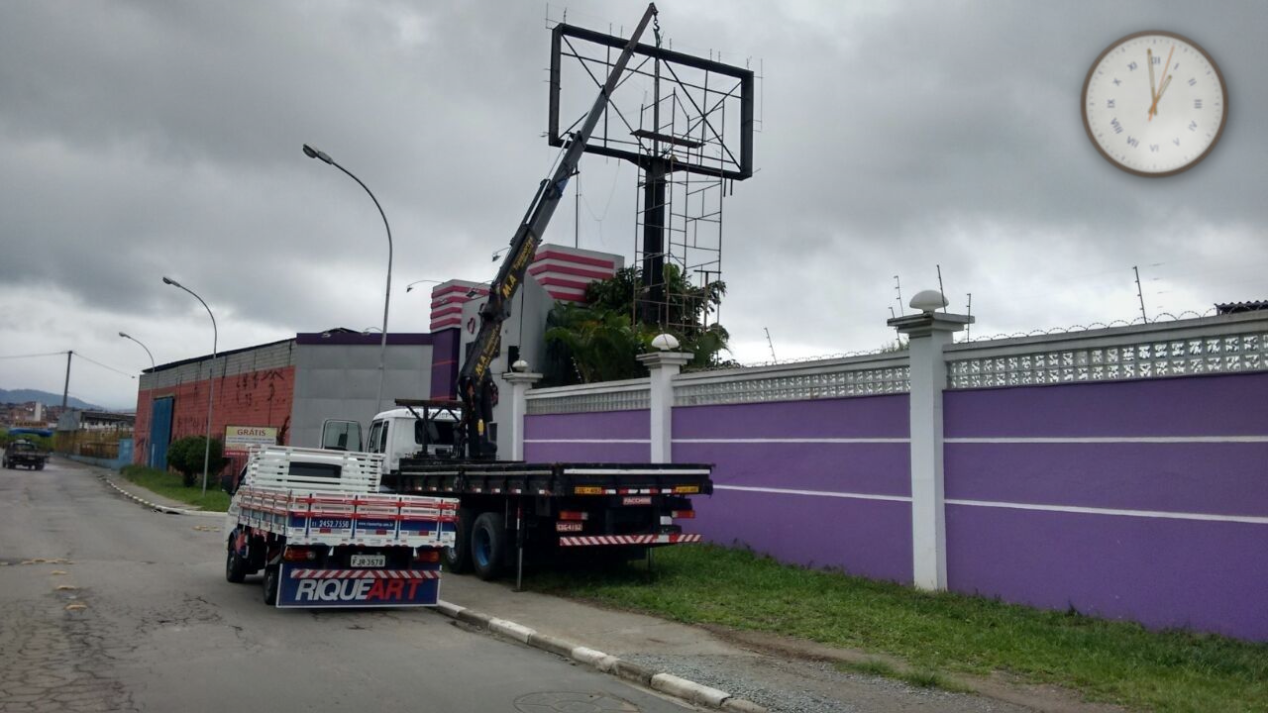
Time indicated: 12:59:03
